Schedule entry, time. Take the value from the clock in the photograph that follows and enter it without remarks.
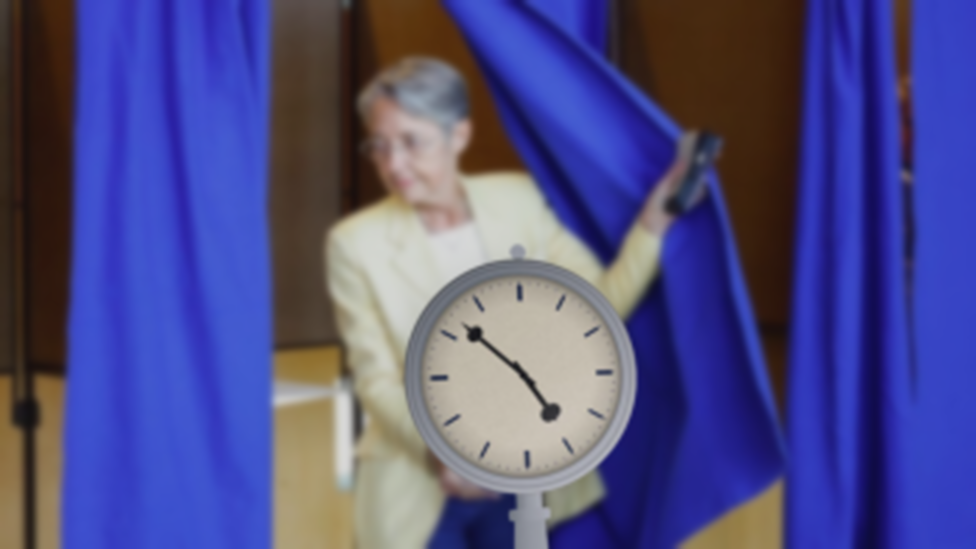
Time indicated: 4:52
